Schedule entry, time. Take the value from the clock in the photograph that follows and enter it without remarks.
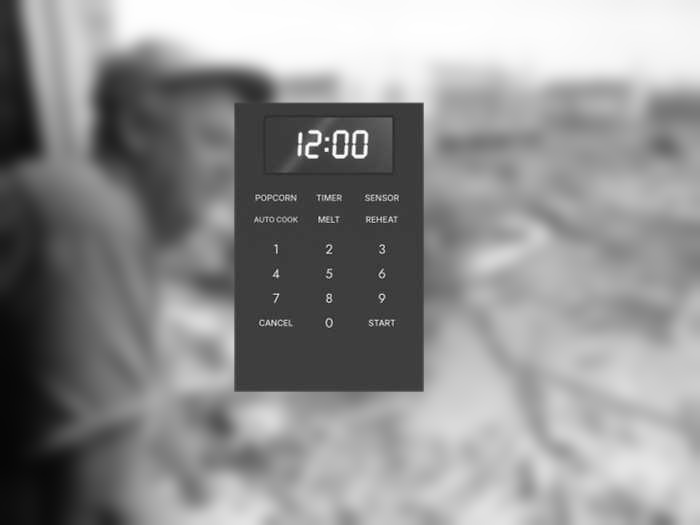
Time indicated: 12:00
